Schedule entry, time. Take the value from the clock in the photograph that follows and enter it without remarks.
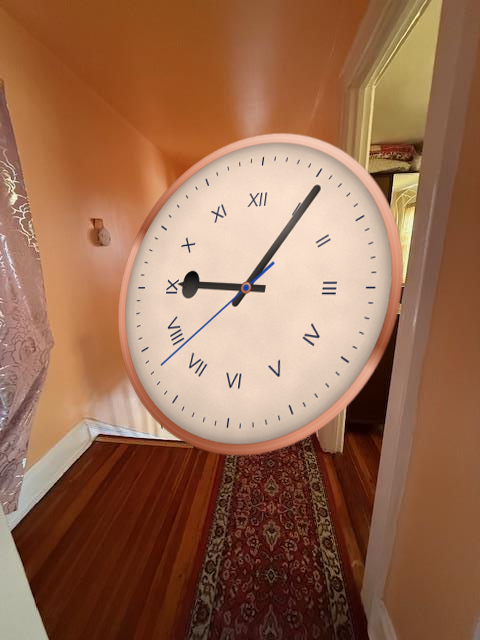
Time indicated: 9:05:38
